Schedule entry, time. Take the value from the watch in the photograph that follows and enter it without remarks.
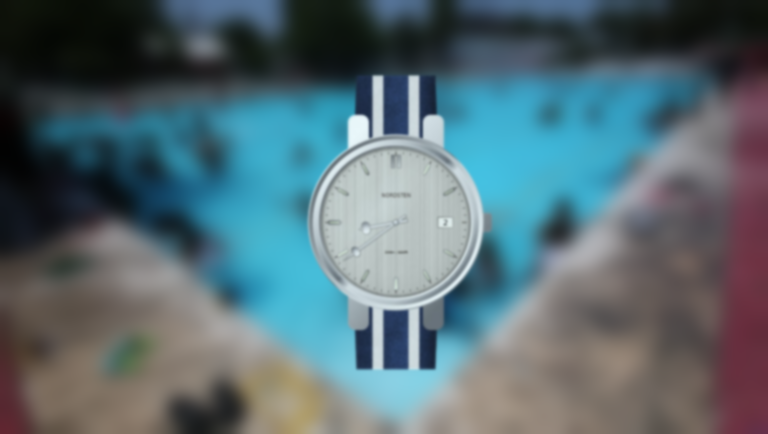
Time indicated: 8:39
